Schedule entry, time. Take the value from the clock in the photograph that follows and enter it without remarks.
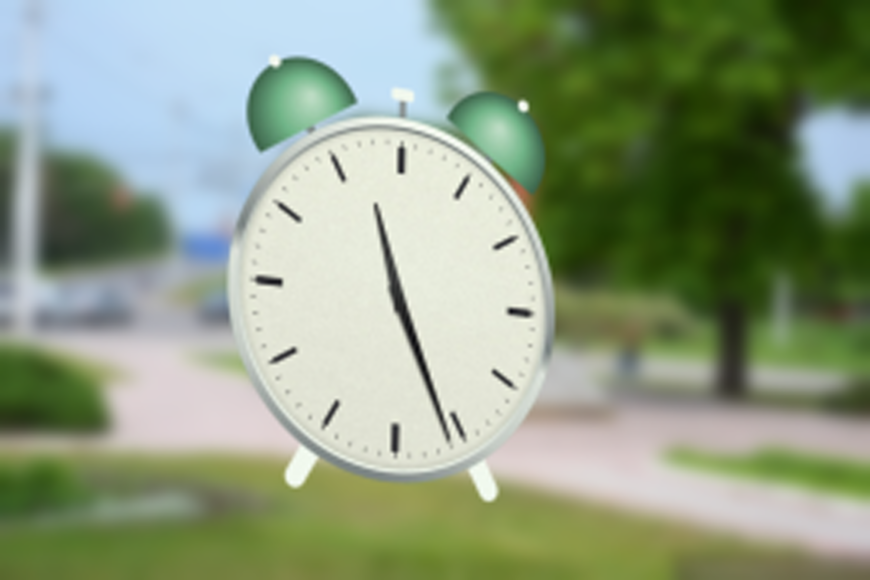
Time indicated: 11:26
